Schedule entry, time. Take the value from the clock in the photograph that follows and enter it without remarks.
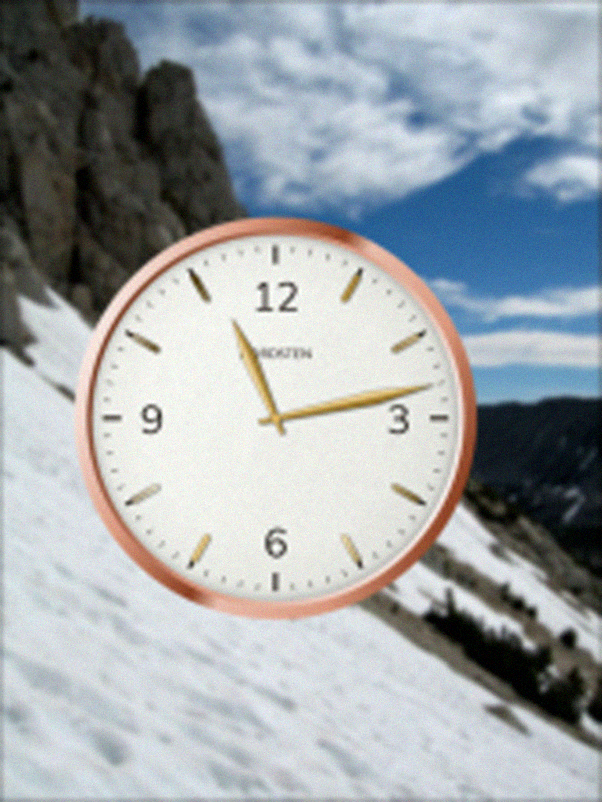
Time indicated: 11:13
